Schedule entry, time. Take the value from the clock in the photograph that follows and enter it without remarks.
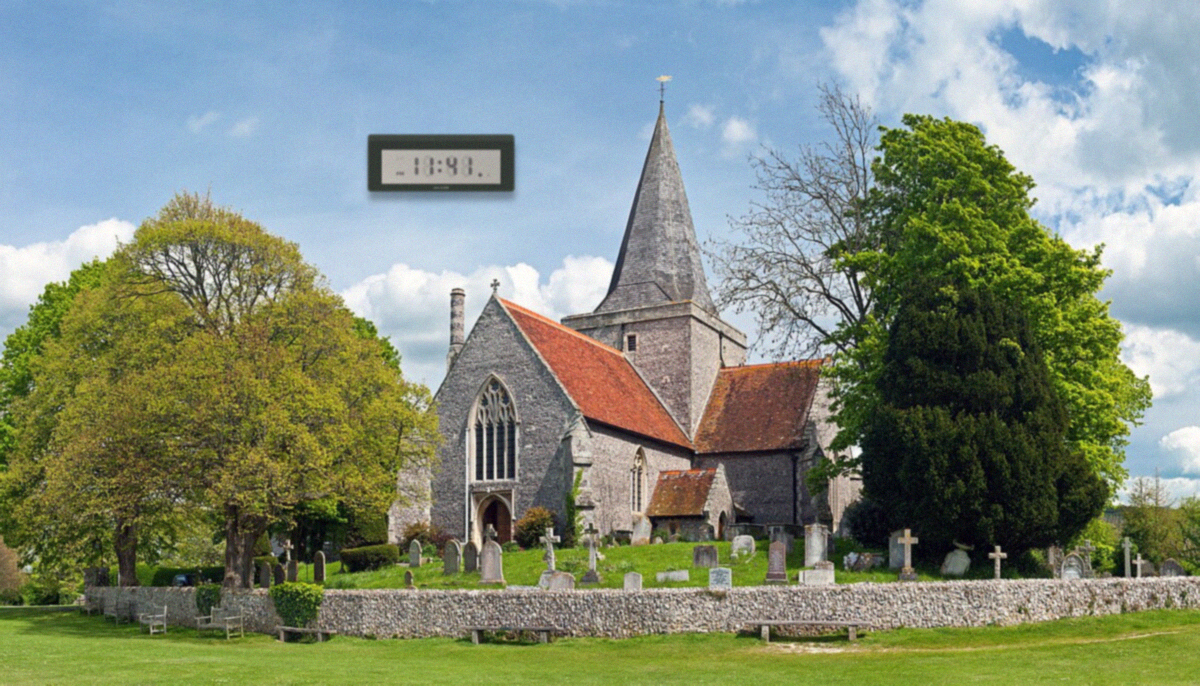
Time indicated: 11:41
